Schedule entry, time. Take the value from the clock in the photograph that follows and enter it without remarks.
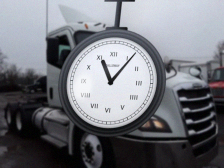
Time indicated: 11:06
